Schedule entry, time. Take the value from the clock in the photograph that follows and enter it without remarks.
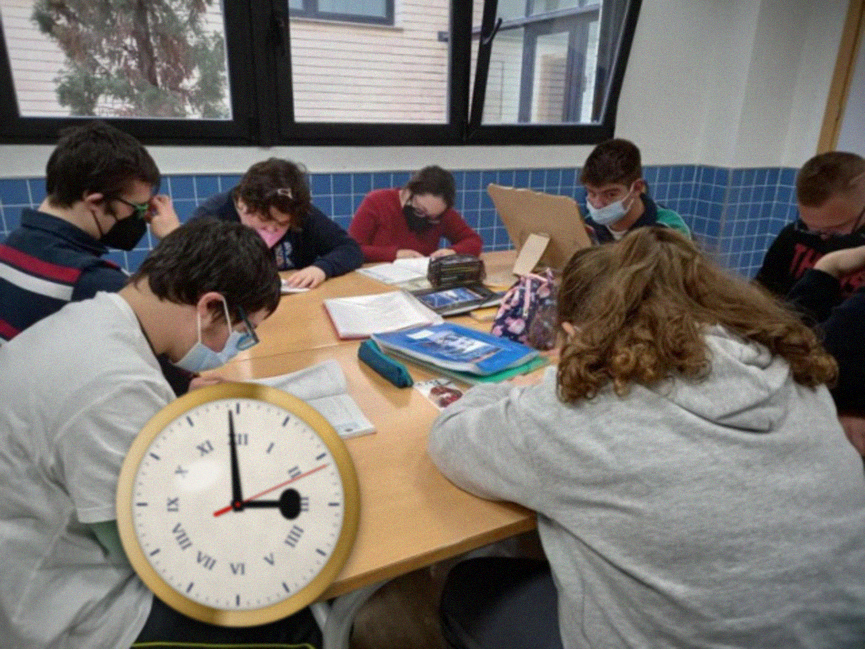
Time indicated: 2:59:11
